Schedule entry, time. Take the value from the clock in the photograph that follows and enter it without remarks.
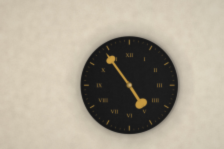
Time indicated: 4:54
